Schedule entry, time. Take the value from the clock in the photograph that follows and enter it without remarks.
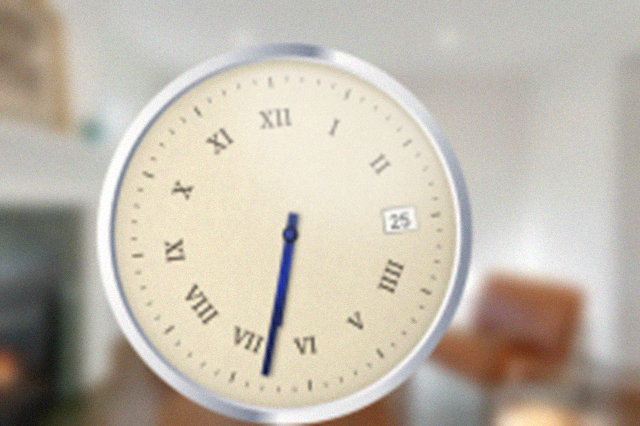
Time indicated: 6:33
